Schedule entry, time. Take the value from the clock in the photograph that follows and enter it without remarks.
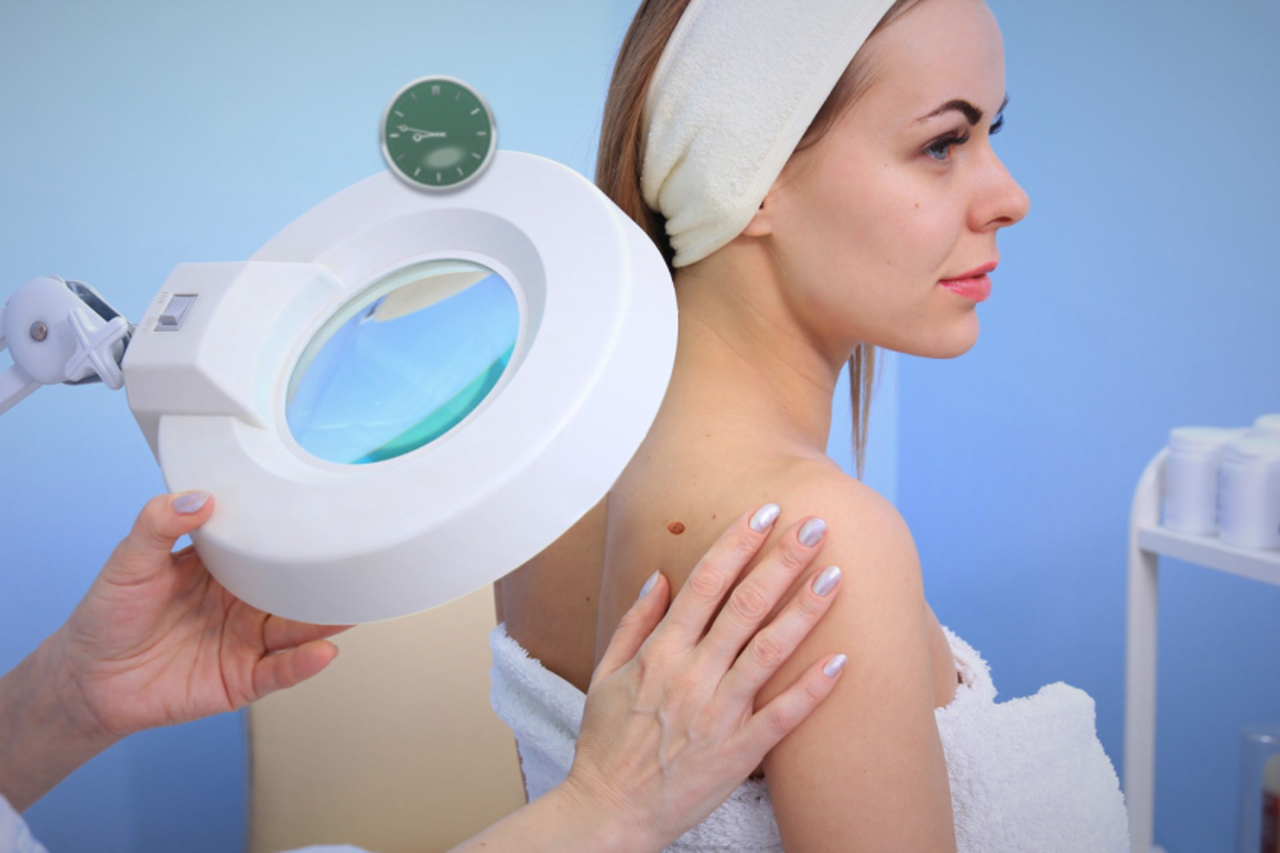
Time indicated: 8:47
